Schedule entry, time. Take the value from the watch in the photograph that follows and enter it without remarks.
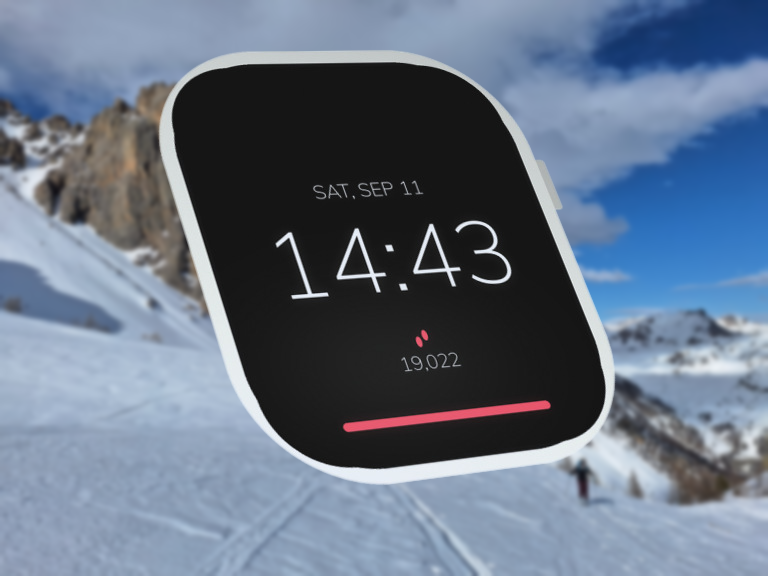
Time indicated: 14:43
